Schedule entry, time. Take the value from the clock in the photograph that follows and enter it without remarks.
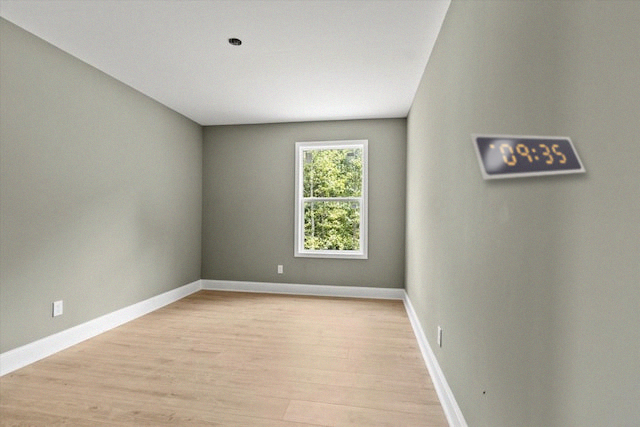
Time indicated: 9:35
